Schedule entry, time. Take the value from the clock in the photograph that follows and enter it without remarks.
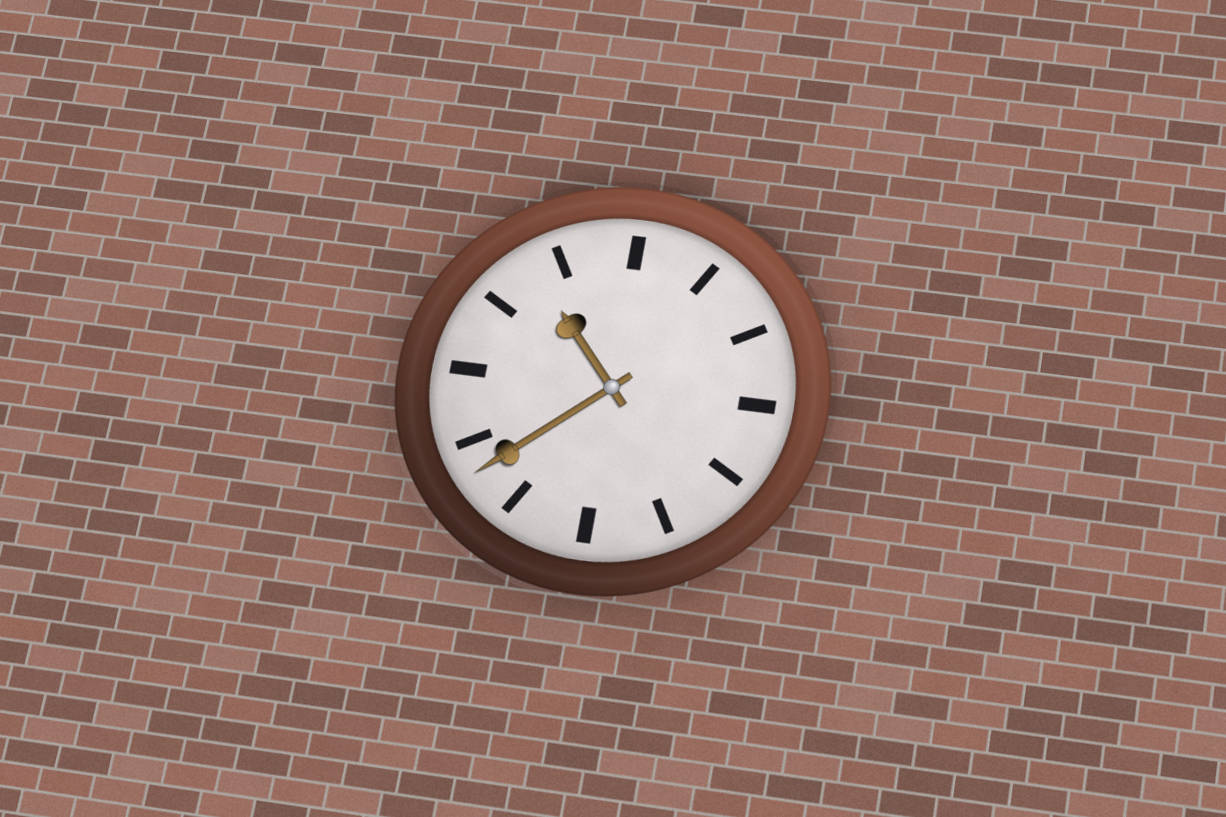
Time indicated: 10:38
